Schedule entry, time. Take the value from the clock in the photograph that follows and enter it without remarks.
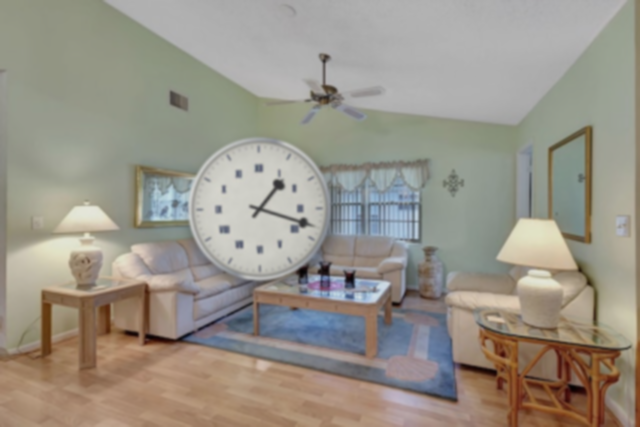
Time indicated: 1:18
